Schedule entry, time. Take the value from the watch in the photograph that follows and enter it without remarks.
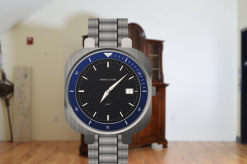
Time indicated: 7:08
